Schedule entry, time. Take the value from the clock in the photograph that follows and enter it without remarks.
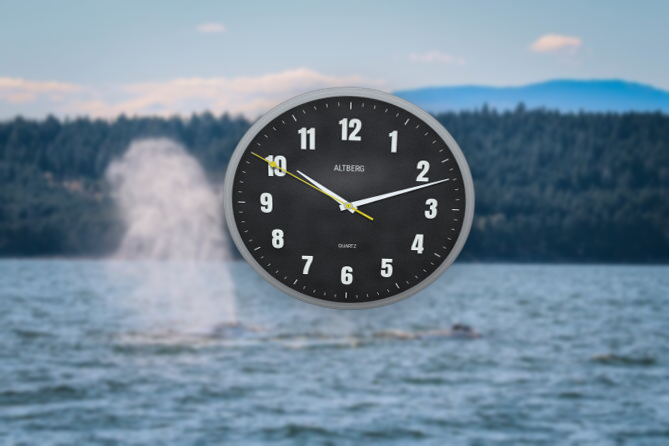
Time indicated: 10:11:50
